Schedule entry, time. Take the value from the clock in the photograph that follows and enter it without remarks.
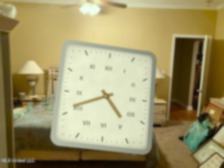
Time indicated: 4:41
